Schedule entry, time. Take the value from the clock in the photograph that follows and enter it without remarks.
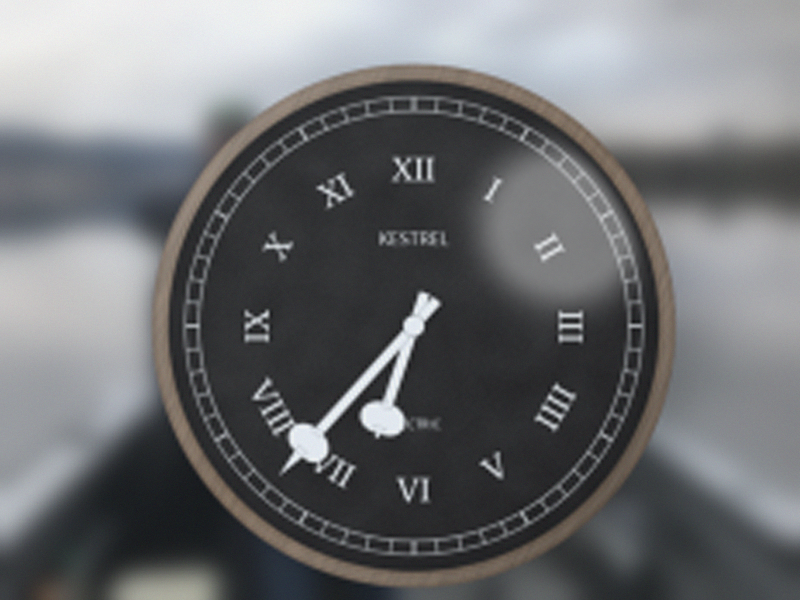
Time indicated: 6:37
